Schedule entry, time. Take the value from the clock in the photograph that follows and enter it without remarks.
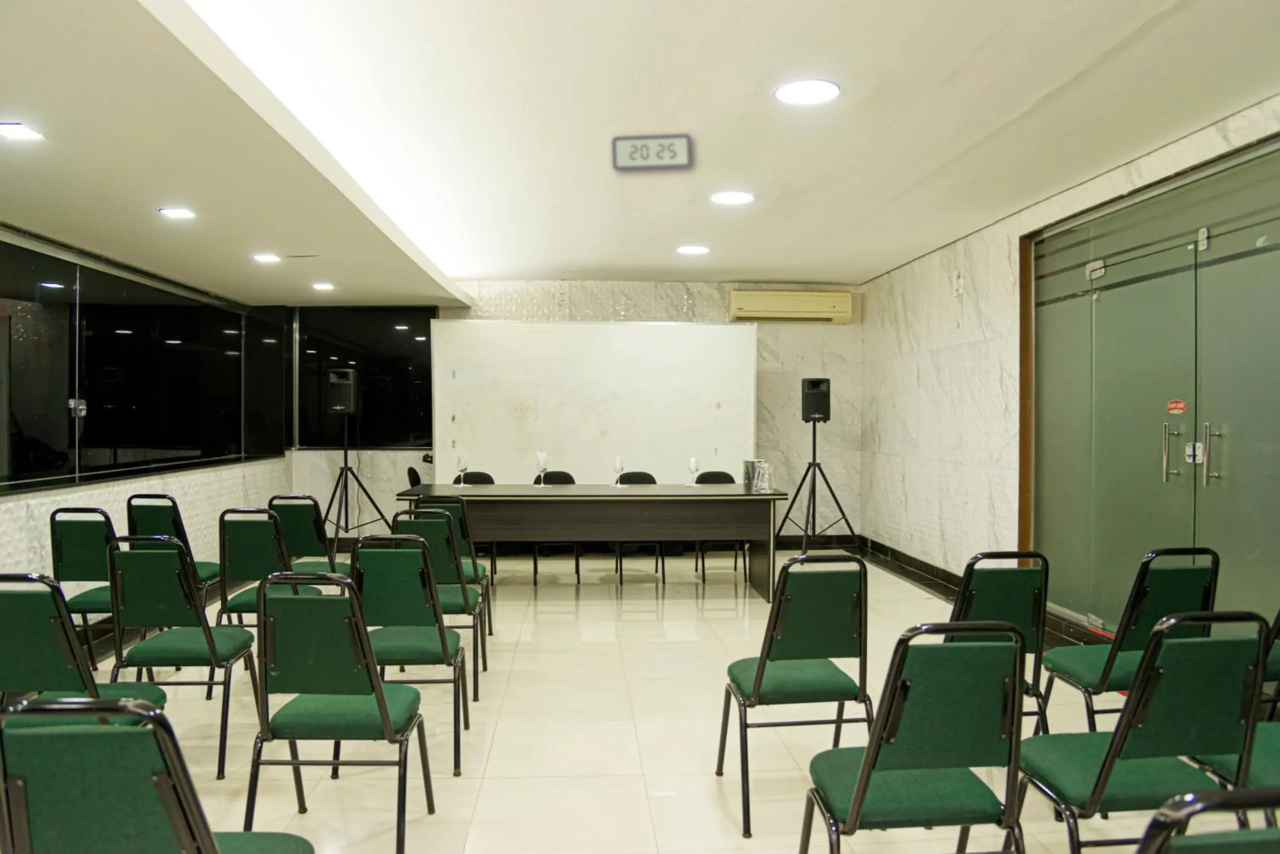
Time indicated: 20:25
